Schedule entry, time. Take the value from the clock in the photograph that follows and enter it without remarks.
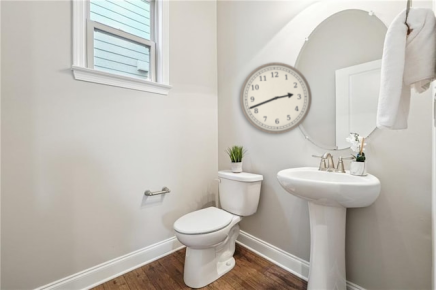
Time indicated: 2:42
